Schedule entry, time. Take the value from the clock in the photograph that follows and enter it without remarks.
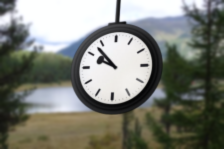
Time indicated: 9:53
